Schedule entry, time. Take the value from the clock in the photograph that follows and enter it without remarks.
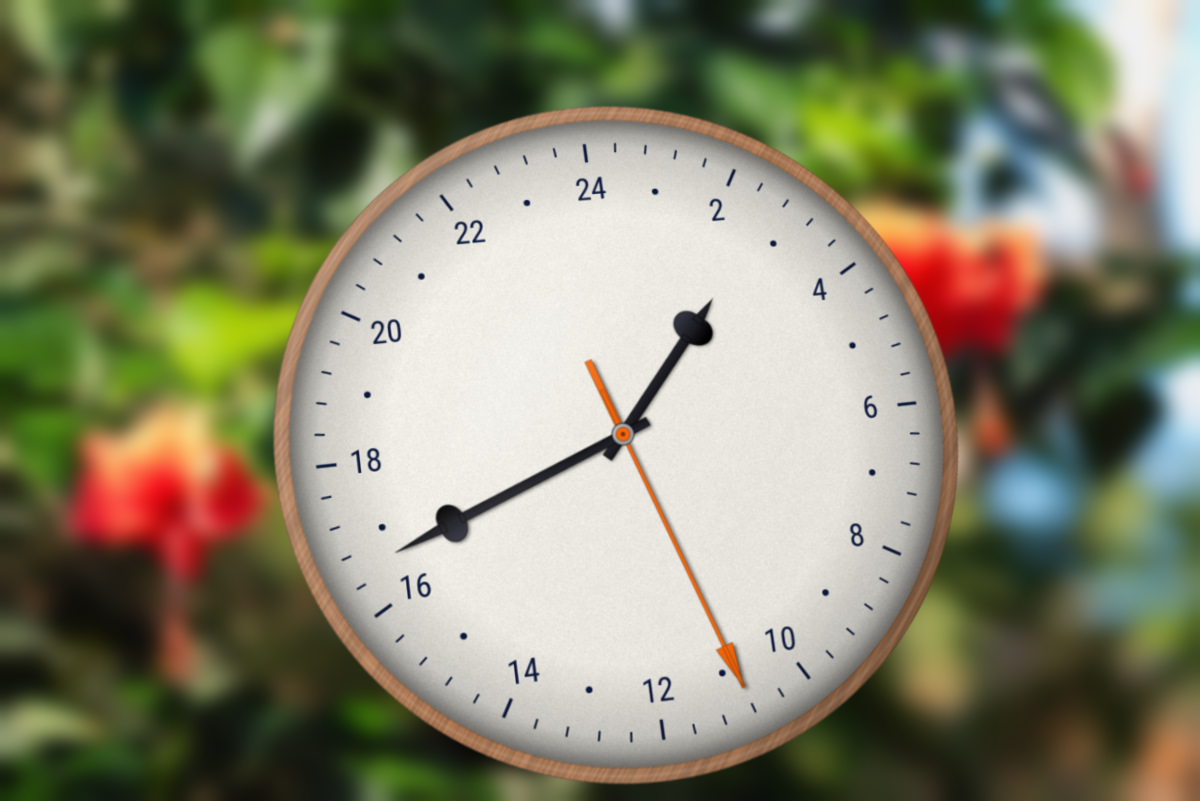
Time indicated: 2:41:27
